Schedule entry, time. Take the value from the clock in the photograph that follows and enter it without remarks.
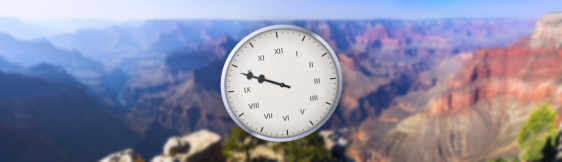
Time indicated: 9:49
